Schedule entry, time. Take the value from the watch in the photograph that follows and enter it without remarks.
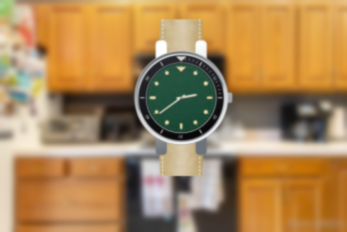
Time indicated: 2:39
